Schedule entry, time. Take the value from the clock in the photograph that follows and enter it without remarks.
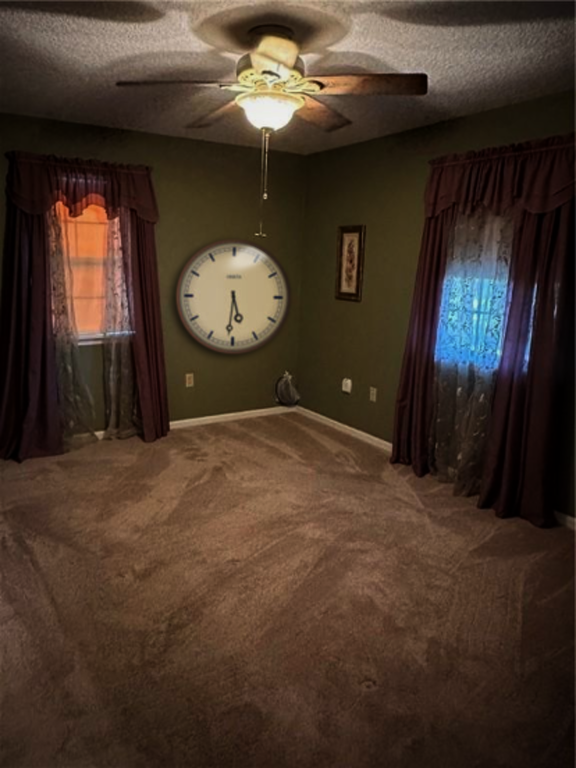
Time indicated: 5:31
